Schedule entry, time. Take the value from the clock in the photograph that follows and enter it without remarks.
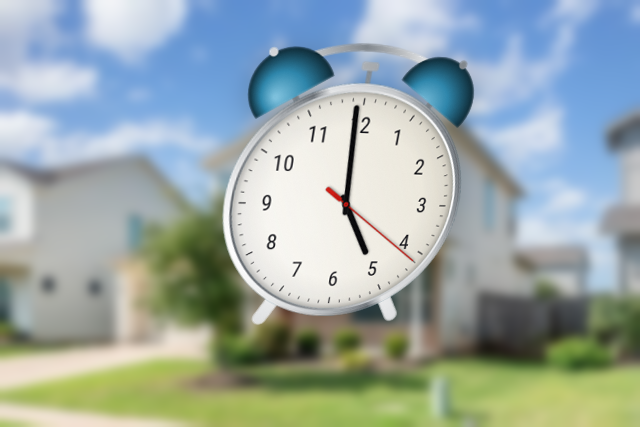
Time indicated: 4:59:21
